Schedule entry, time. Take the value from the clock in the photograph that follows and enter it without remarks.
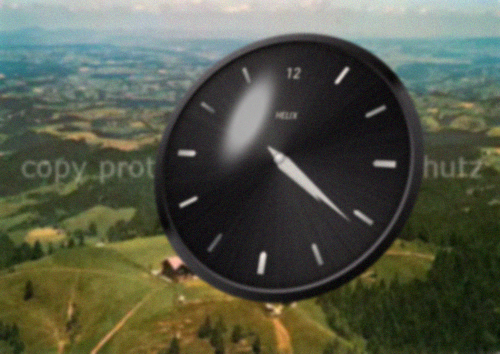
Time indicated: 4:21
